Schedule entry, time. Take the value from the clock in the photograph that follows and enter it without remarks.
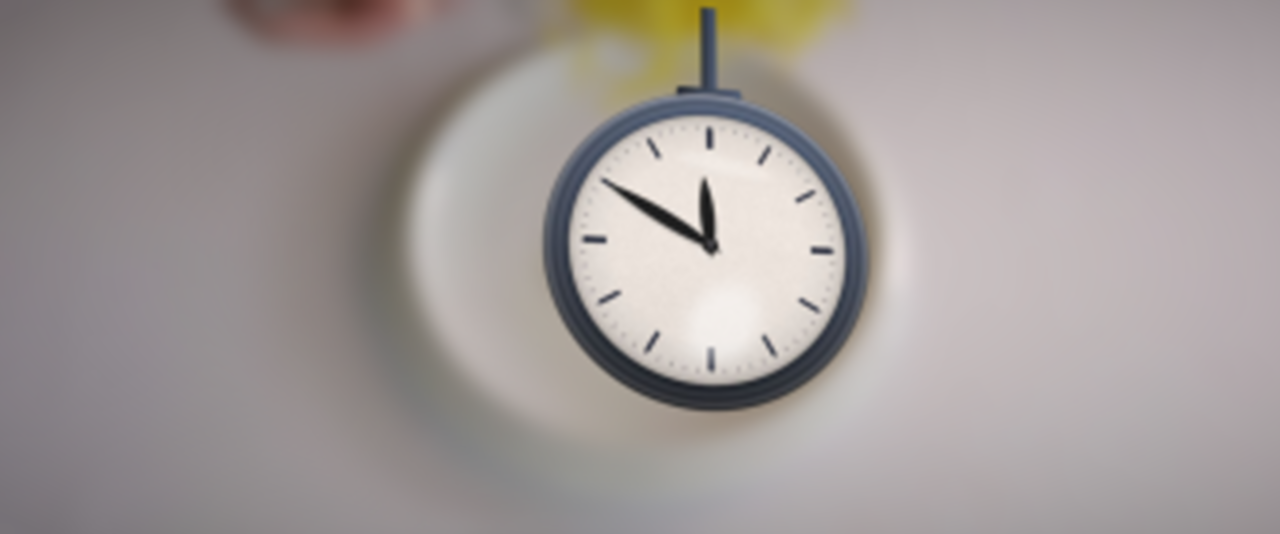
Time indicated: 11:50
